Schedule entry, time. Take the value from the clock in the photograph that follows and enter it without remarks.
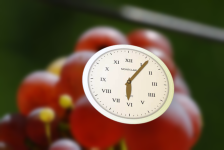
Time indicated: 6:06
